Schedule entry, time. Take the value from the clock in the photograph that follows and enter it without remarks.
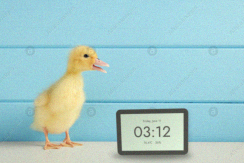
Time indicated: 3:12
